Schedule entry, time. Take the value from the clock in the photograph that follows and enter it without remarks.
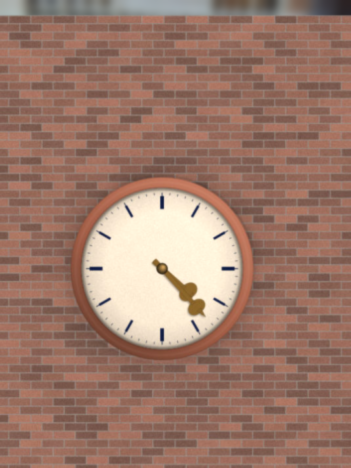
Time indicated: 4:23
